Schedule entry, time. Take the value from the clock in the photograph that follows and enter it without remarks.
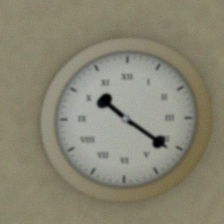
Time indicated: 10:21
